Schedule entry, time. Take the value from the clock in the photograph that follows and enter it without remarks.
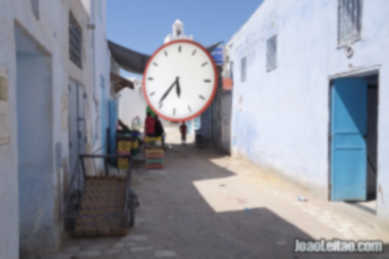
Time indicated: 5:36
